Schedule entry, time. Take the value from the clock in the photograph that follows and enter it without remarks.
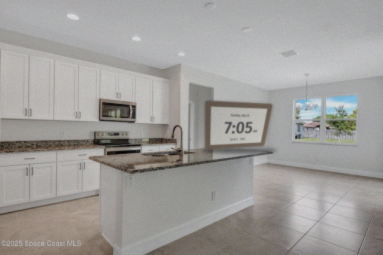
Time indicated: 7:05
